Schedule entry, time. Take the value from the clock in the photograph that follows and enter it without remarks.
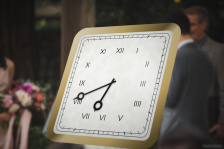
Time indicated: 6:41
